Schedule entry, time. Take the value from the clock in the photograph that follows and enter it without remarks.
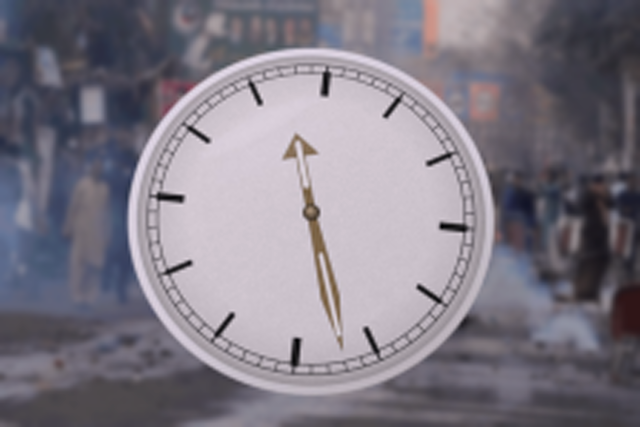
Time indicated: 11:27
